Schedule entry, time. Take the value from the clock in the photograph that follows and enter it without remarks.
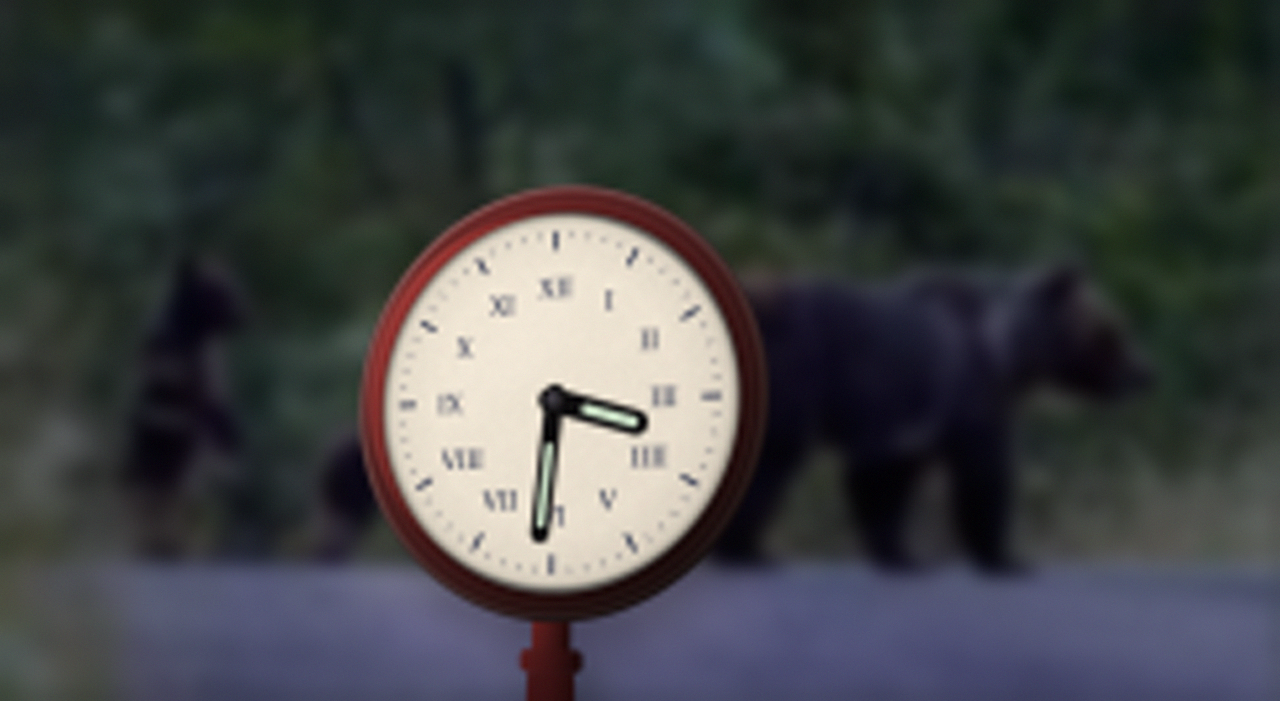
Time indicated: 3:31
